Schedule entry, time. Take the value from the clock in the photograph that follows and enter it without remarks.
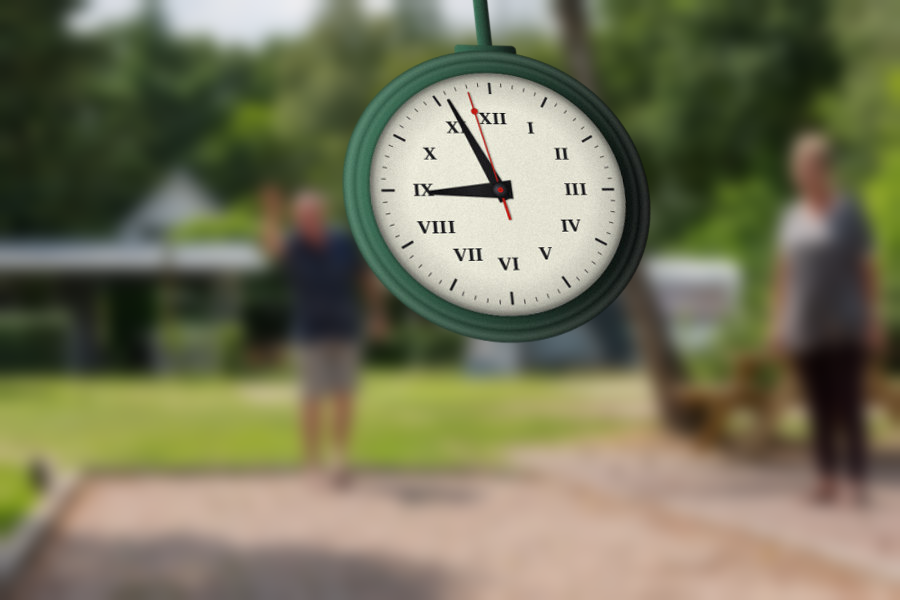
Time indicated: 8:55:58
